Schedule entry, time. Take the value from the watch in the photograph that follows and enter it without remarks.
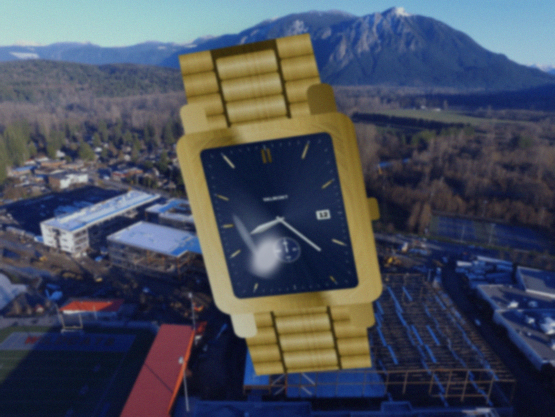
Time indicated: 8:23
